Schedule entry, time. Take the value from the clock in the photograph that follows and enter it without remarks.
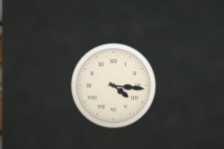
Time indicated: 4:16
